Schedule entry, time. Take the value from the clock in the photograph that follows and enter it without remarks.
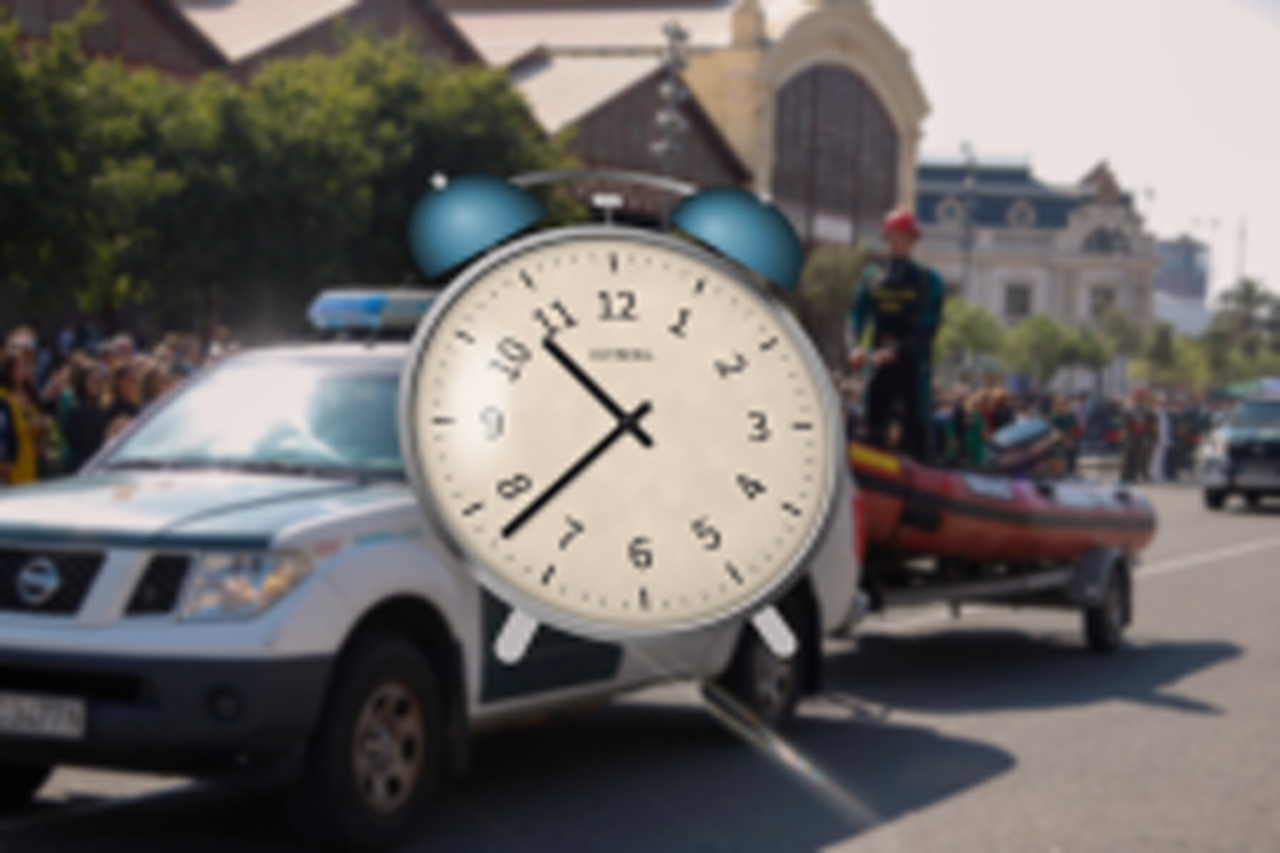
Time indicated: 10:38
